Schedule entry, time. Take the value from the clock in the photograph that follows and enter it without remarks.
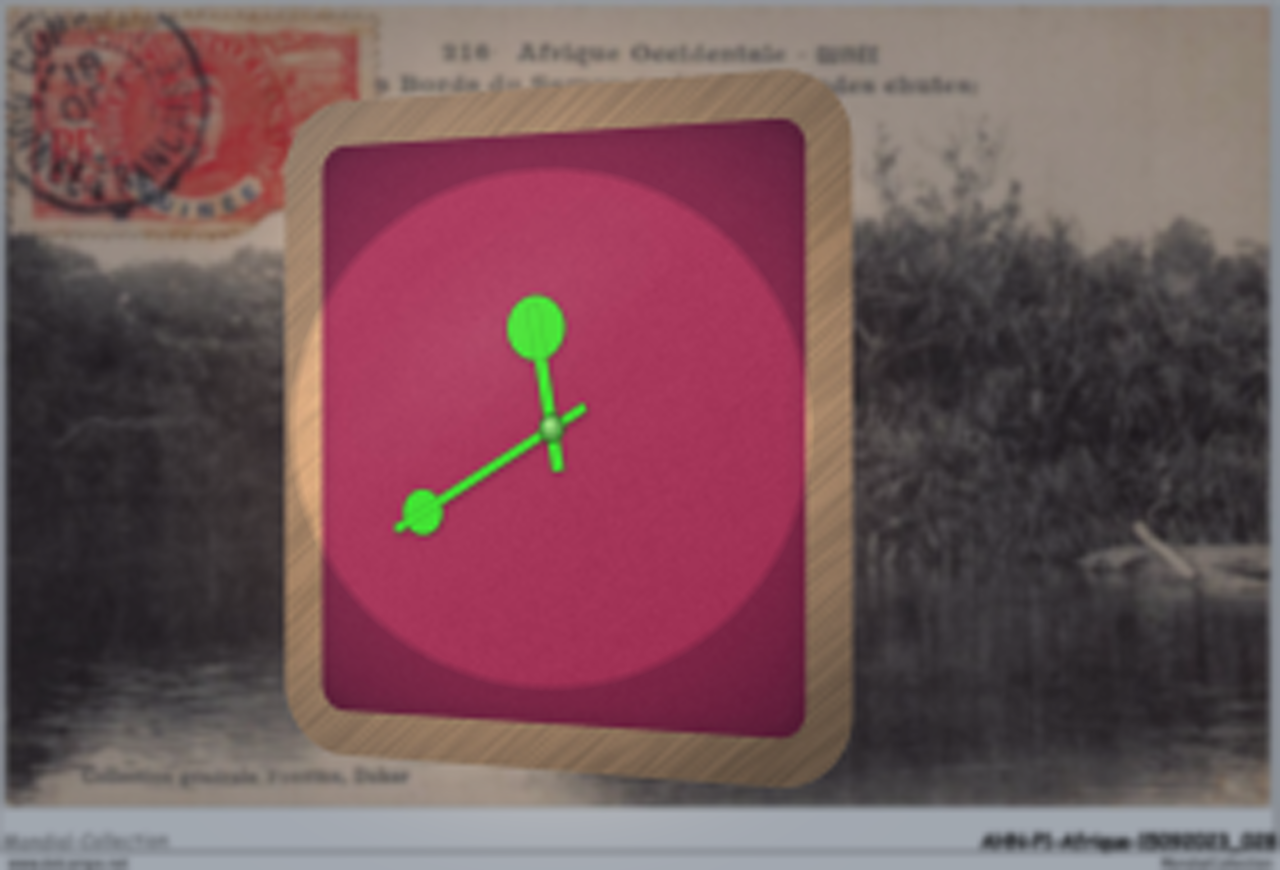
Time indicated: 11:40
